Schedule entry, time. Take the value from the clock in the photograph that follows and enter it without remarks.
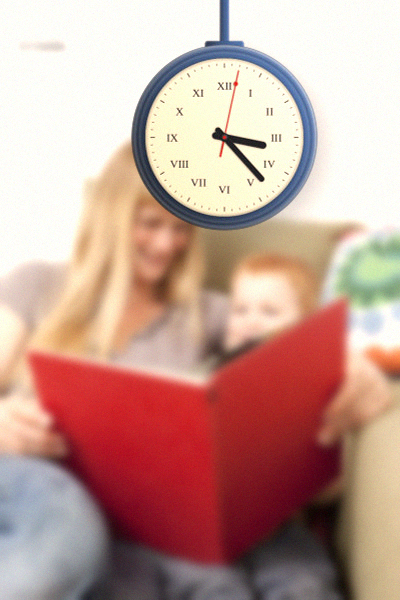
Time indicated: 3:23:02
